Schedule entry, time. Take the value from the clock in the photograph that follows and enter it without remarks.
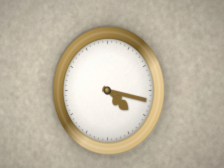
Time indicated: 4:17
